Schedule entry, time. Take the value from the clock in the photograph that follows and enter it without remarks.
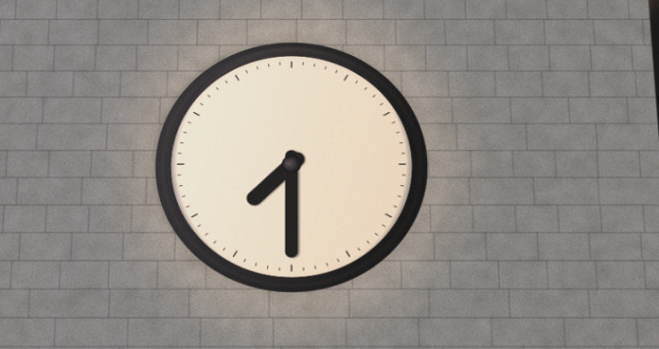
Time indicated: 7:30
